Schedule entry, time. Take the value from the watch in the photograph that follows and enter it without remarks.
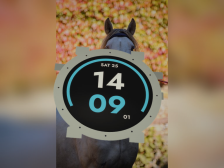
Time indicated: 14:09
